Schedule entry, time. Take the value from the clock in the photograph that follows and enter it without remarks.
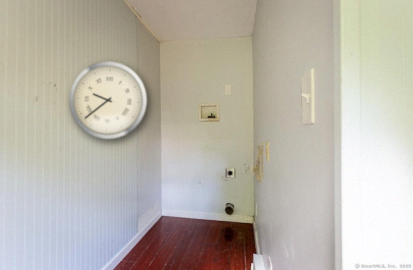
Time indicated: 9:38
